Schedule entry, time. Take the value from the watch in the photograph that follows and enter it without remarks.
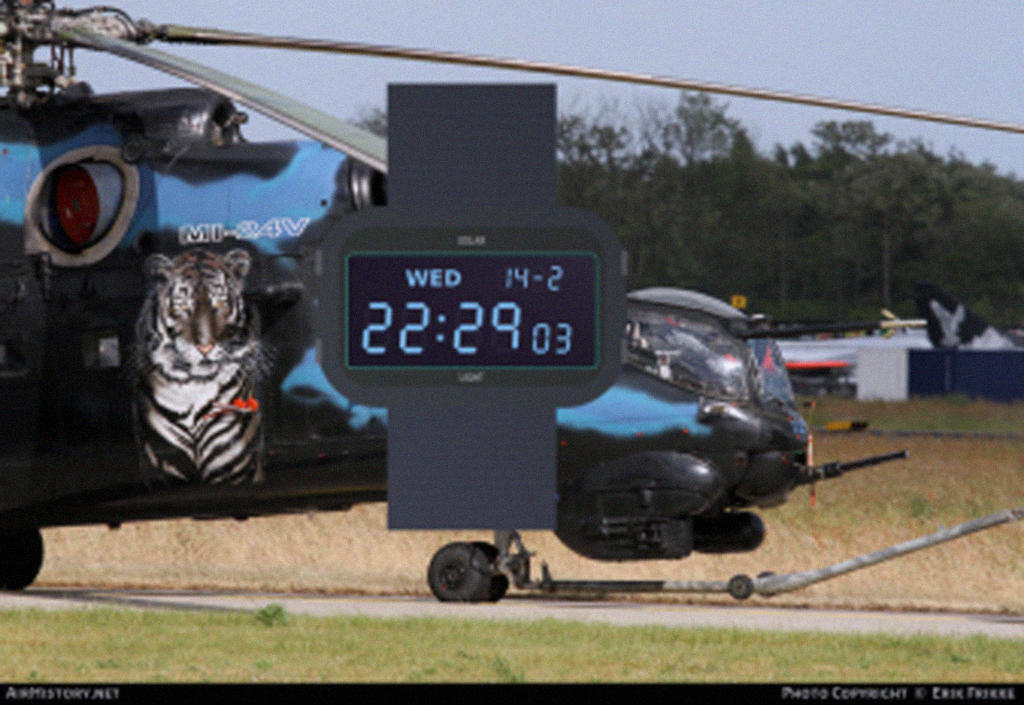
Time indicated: 22:29:03
